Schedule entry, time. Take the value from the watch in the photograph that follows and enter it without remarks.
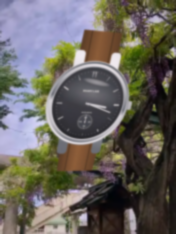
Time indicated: 3:18
